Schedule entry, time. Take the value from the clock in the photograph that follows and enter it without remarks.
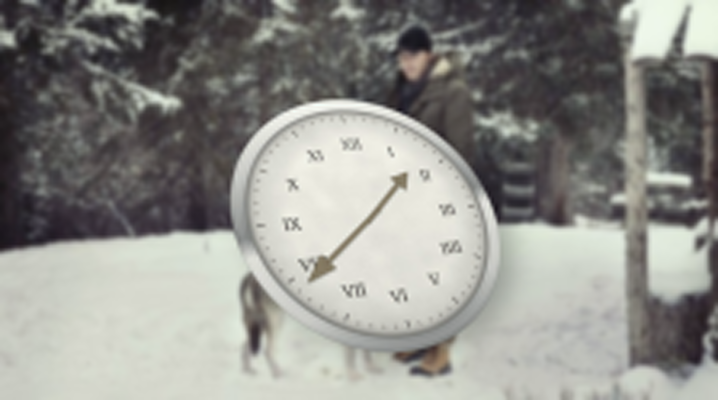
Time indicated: 1:39
